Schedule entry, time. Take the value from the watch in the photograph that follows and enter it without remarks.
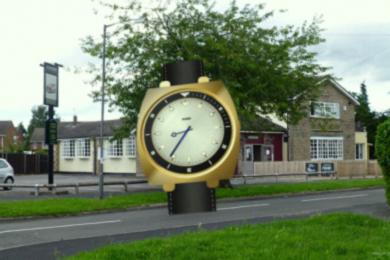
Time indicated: 8:36
